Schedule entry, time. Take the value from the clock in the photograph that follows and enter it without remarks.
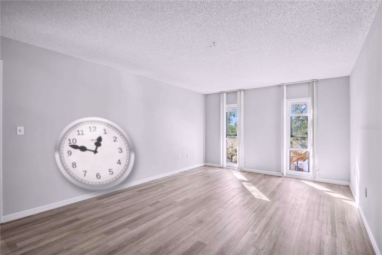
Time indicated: 12:48
